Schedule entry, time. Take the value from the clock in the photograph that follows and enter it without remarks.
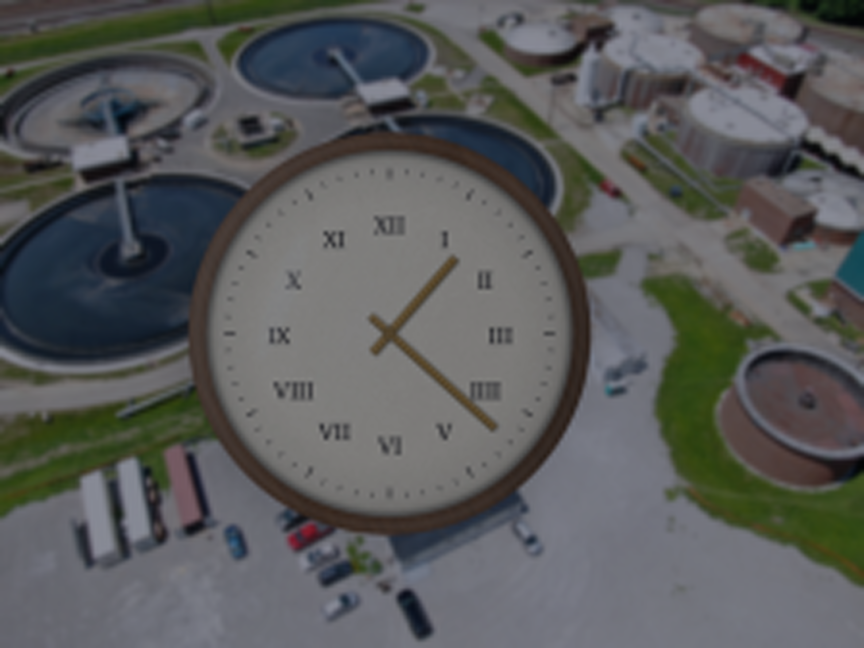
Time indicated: 1:22
